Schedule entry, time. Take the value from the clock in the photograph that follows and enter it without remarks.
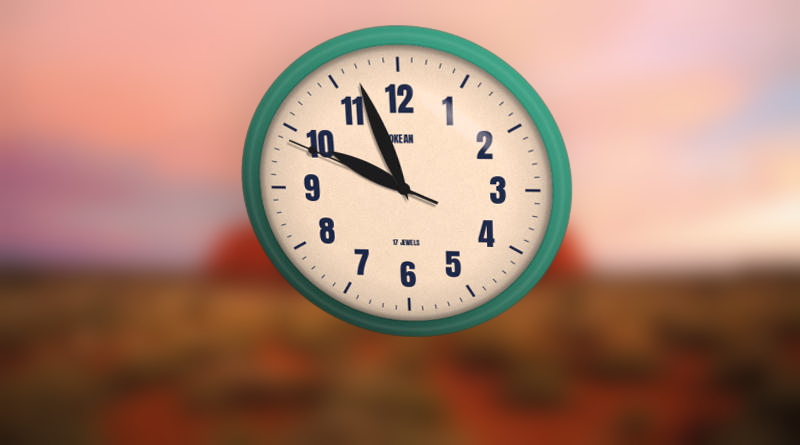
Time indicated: 9:56:49
